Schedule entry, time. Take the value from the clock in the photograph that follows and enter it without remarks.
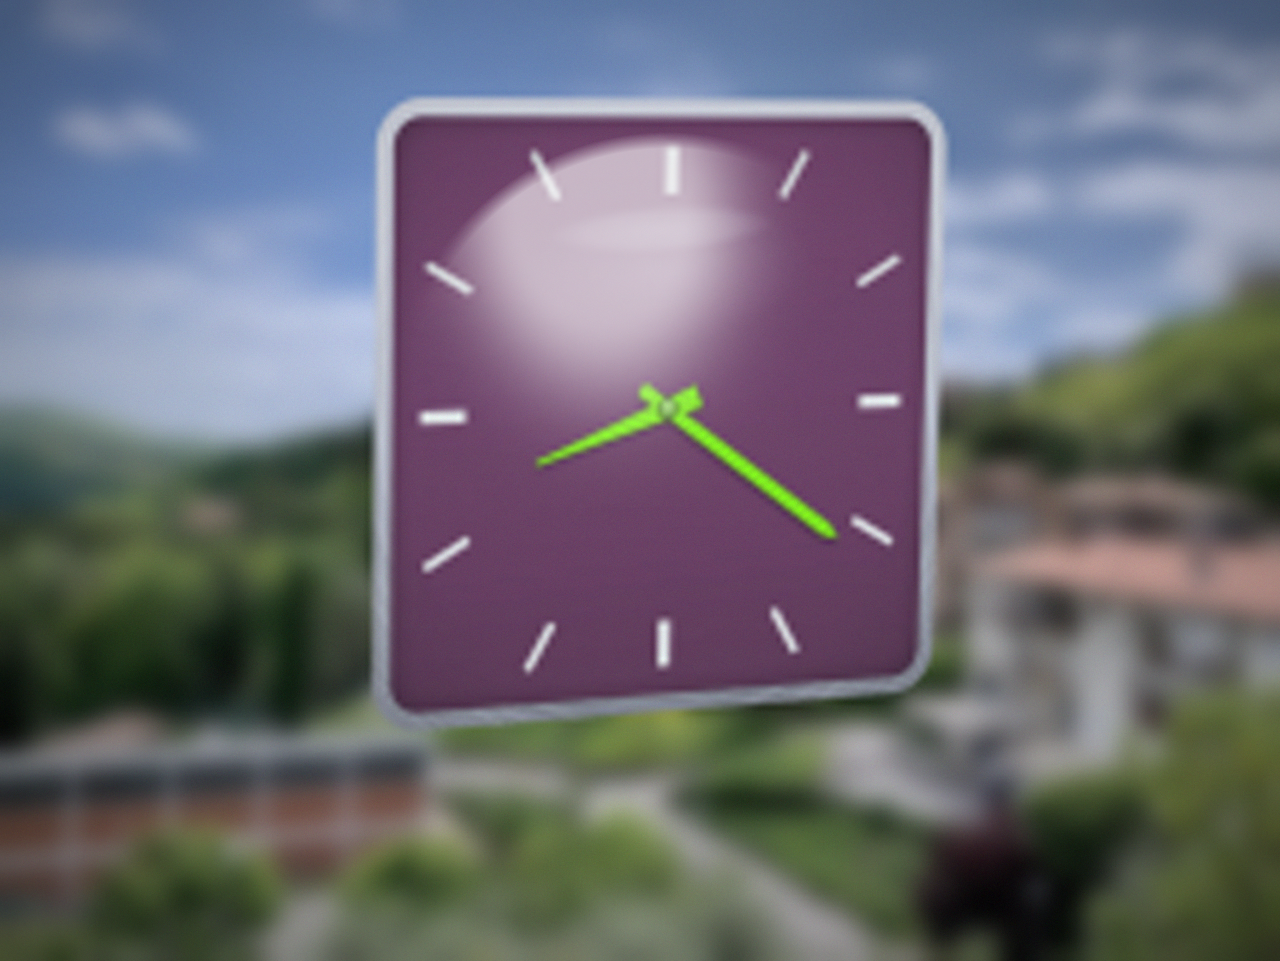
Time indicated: 8:21
